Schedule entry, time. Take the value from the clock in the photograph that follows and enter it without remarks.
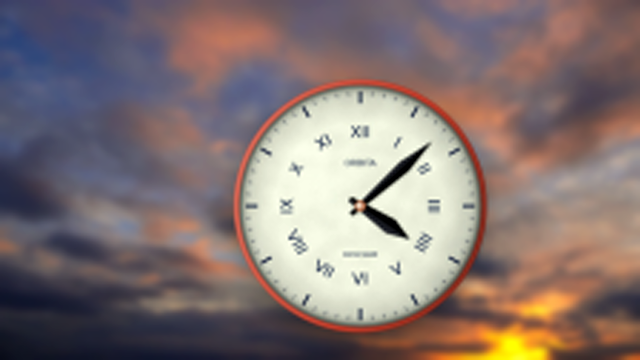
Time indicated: 4:08
